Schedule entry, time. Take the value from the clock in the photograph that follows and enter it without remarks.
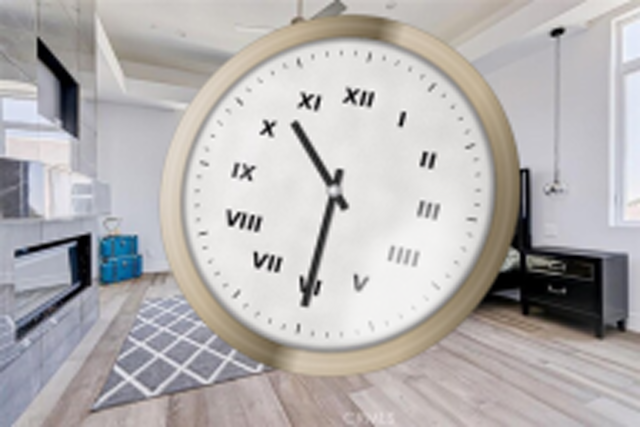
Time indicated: 10:30
